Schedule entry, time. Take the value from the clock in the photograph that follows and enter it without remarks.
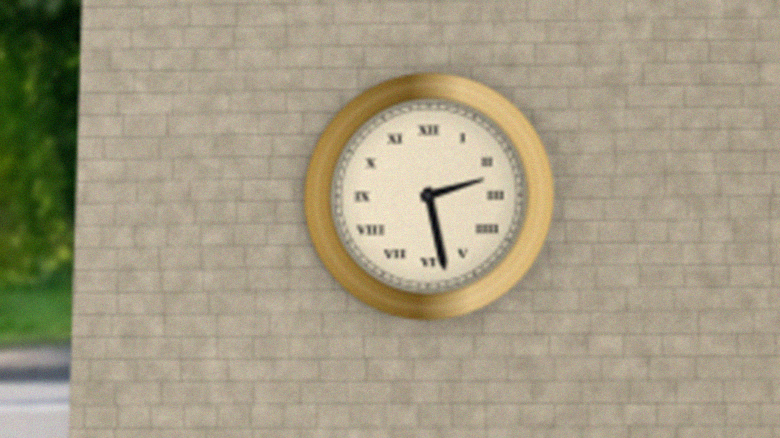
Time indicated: 2:28
